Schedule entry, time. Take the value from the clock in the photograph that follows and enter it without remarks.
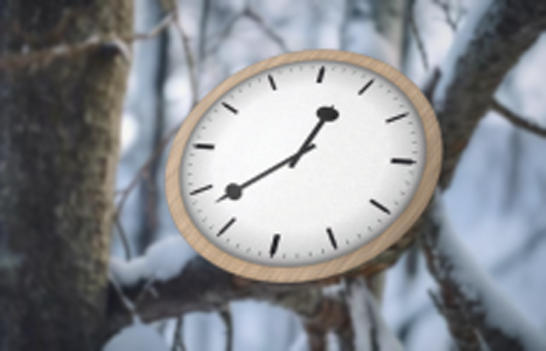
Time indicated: 12:38
